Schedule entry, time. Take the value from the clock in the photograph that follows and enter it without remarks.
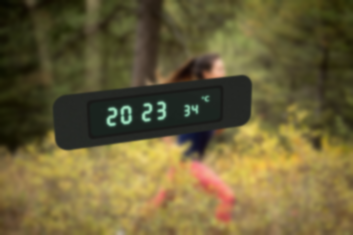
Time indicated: 20:23
